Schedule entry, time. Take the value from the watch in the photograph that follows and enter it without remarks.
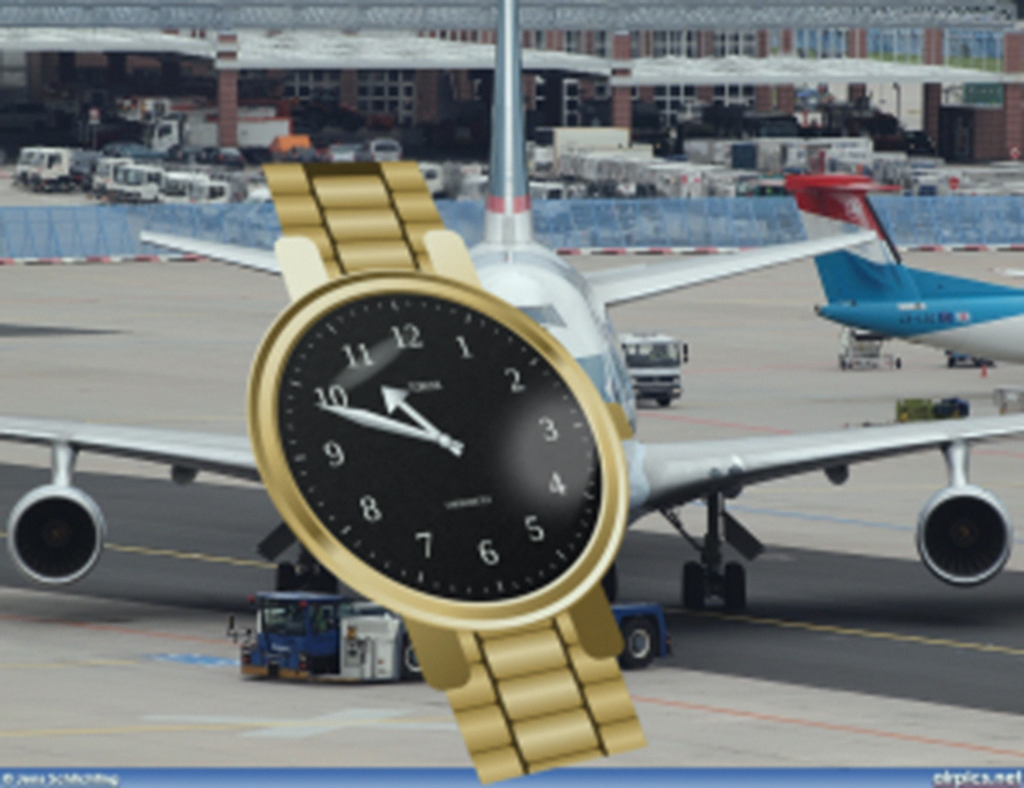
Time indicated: 10:49
